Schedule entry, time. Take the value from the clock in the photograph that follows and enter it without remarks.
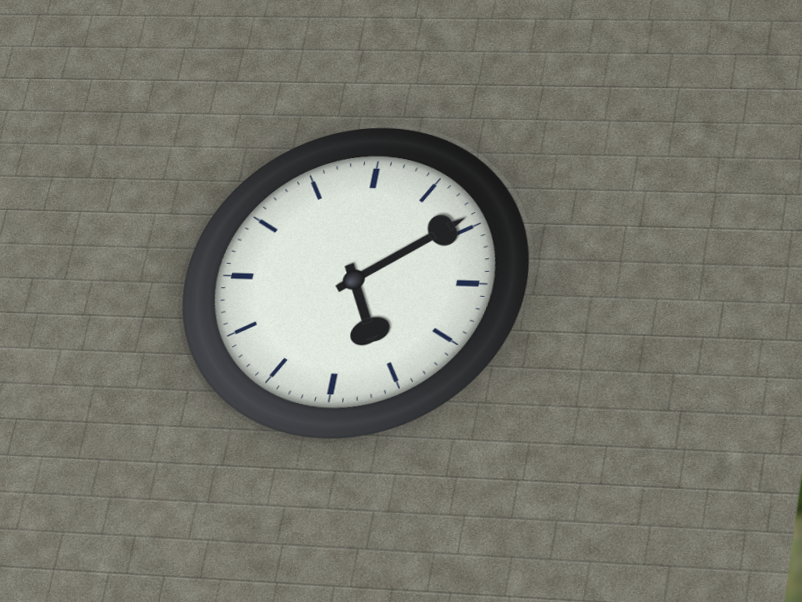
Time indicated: 5:09
